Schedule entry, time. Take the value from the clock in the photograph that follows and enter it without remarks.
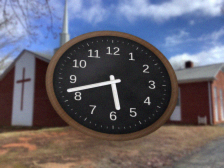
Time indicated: 5:42
